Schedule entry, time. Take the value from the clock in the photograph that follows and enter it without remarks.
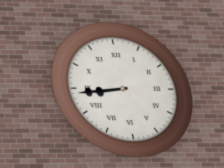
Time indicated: 8:44
